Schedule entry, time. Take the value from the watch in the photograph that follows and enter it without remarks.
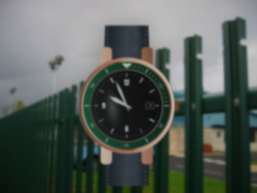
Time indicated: 9:56
